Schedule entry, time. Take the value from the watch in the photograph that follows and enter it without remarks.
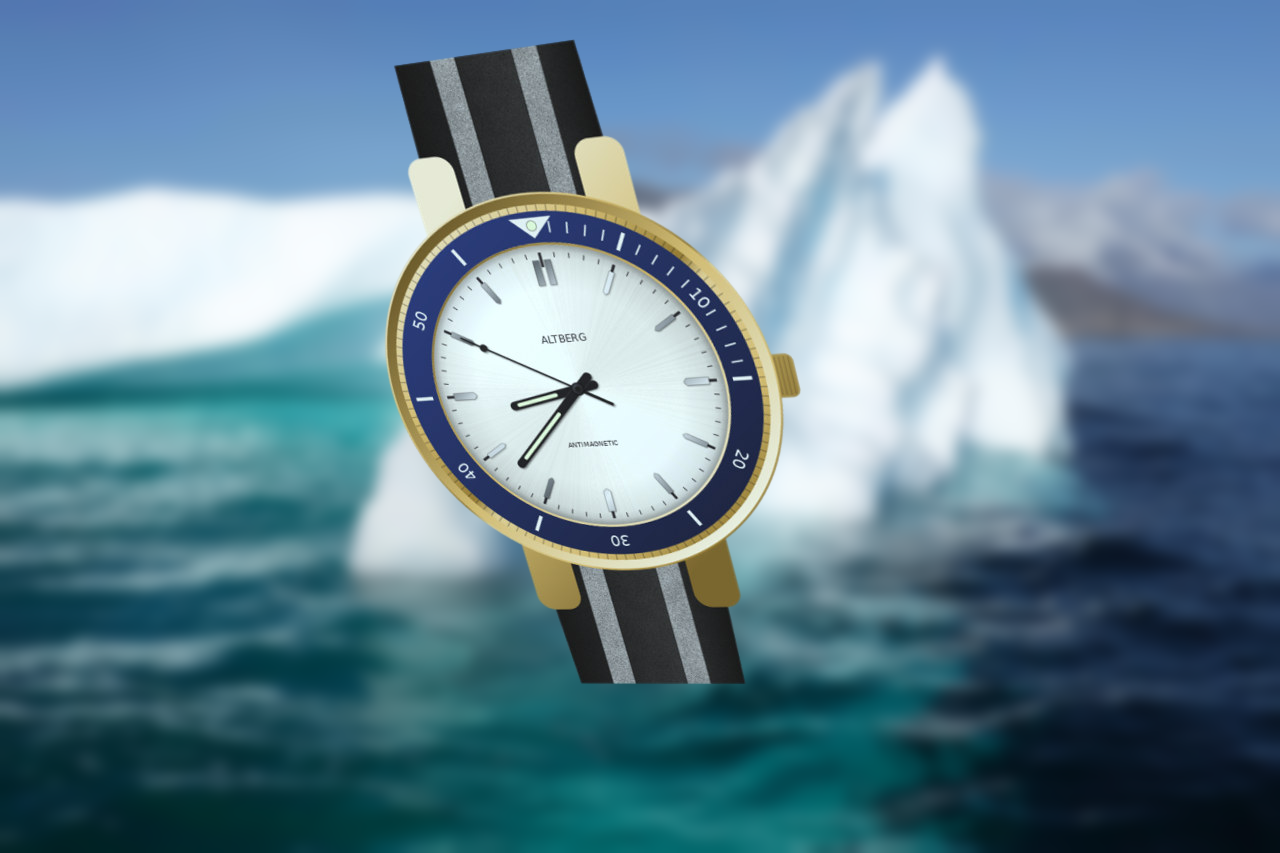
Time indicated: 8:37:50
